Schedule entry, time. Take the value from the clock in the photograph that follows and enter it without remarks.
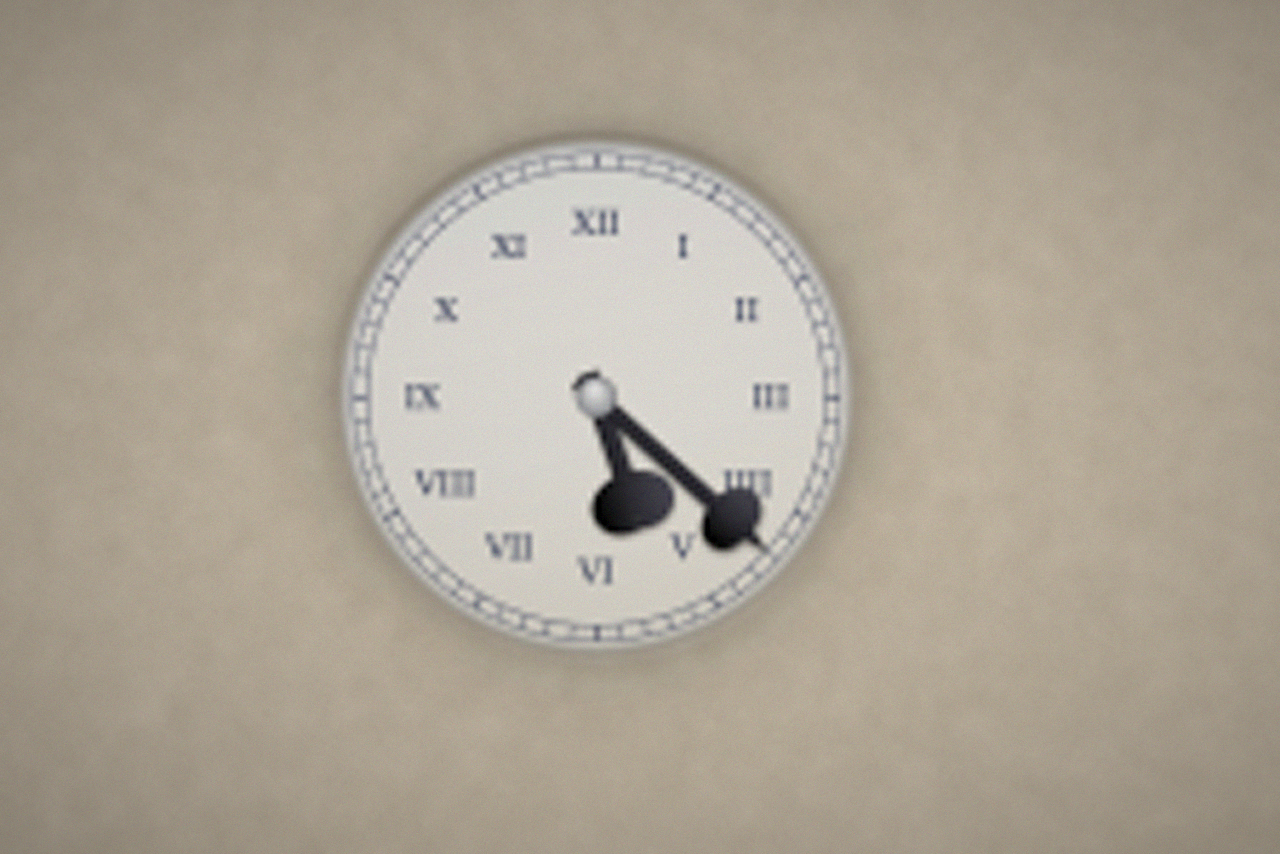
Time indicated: 5:22
